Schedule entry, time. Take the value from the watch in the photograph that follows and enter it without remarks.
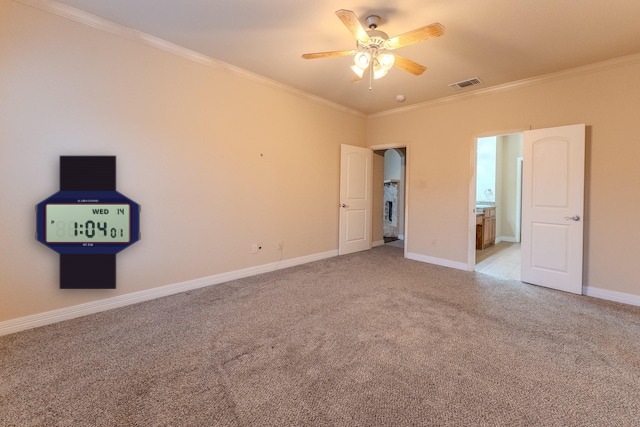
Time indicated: 1:04:01
